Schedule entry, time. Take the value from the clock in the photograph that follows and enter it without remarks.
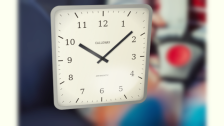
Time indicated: 10:08
